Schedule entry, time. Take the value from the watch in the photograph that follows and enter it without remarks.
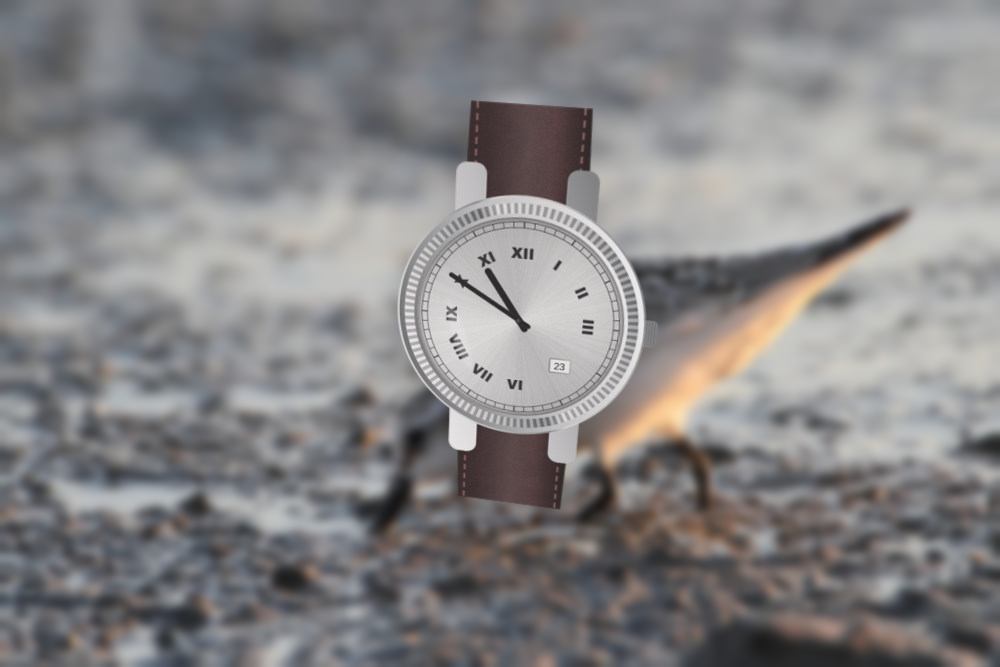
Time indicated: 10:50
